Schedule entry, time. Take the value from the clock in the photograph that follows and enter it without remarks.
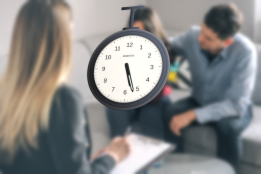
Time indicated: 5:27
